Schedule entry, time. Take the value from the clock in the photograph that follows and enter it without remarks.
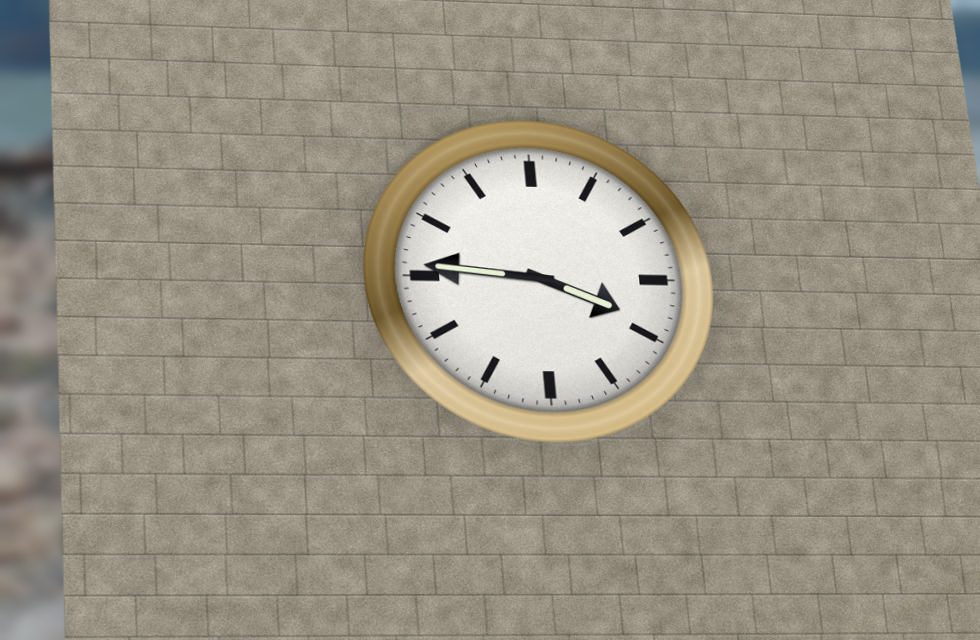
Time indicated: 3:46
